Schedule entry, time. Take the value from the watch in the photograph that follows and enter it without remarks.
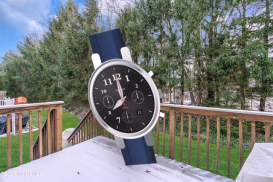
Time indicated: 8:00
